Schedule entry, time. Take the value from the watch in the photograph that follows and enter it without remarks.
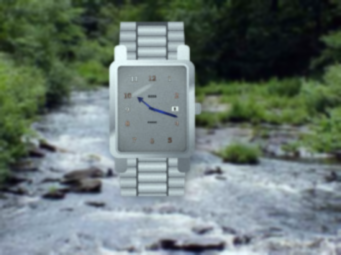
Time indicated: 10:18
